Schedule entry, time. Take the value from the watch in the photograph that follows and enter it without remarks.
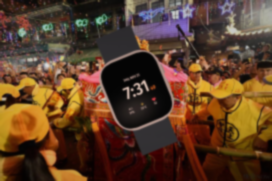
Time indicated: 7:31
